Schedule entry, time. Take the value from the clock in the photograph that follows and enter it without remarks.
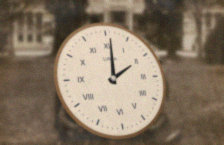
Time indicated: 2:01
